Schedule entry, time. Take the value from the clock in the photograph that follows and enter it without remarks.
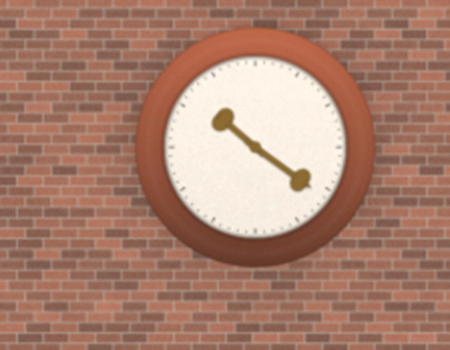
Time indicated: 10:21
